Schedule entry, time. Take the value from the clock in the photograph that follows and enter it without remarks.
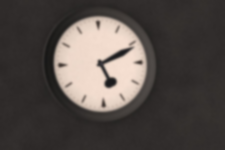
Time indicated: 5:11
